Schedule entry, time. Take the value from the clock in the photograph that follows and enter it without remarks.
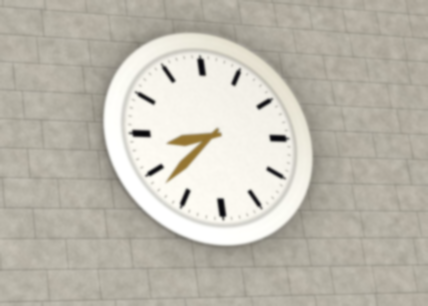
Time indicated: 8:38
